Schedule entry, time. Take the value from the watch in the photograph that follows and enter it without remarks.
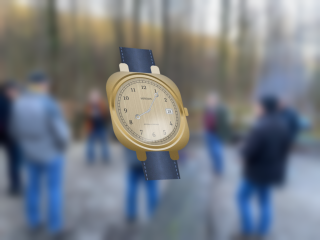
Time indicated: 8:06
